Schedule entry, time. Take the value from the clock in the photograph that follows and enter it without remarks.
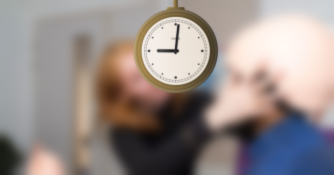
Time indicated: 9:01
